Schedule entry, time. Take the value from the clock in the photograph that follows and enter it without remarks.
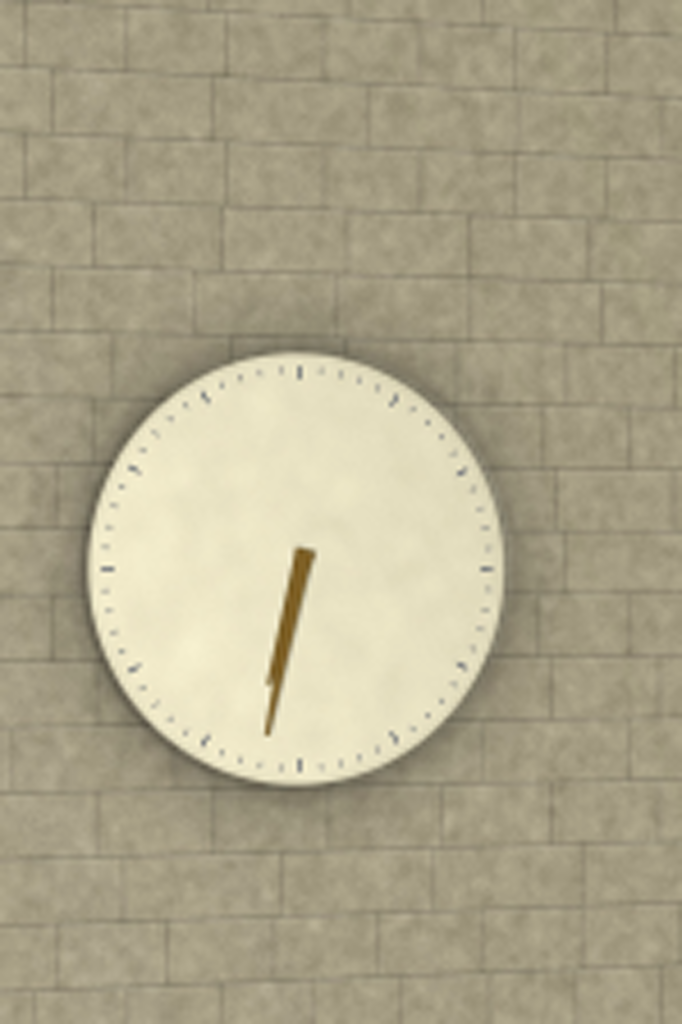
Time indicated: 6:32
